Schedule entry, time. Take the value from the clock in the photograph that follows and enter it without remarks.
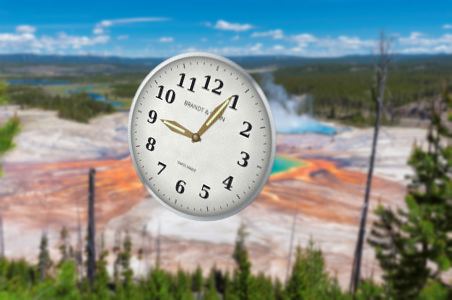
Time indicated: 9:04
